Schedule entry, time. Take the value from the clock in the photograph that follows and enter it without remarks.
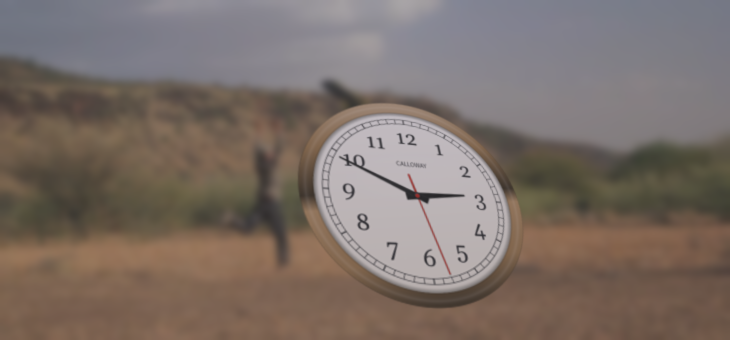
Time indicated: 2:49:28
